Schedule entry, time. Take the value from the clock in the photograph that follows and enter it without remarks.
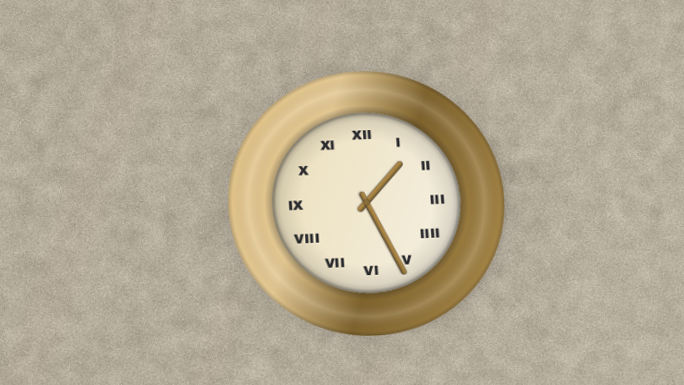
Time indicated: 1:26
